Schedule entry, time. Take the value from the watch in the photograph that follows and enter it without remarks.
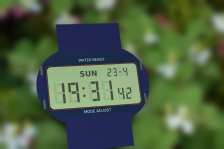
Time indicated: 19:31:42
